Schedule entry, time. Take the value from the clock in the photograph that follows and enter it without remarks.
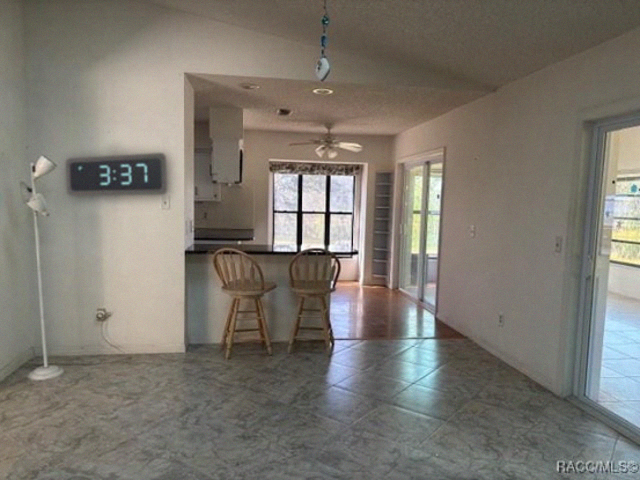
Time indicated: 3:37
